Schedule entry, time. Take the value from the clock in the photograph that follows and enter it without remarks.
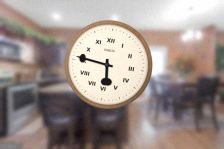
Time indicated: 5:46
